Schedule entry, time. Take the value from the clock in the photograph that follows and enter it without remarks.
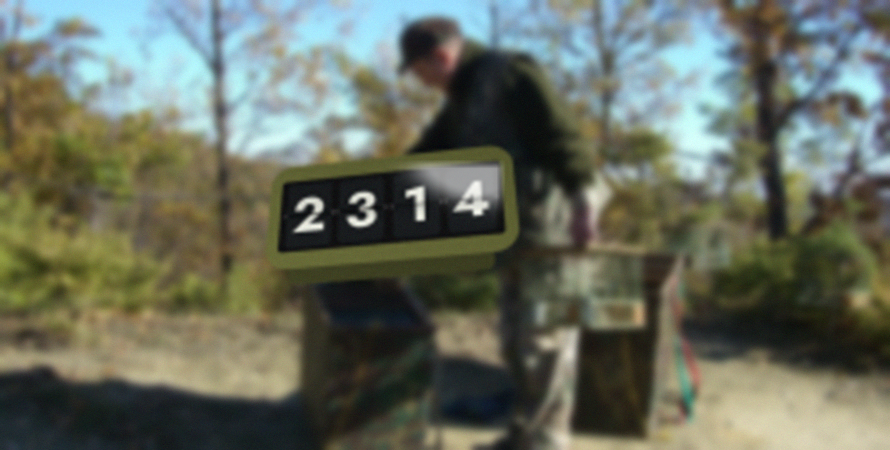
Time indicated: 23:14
